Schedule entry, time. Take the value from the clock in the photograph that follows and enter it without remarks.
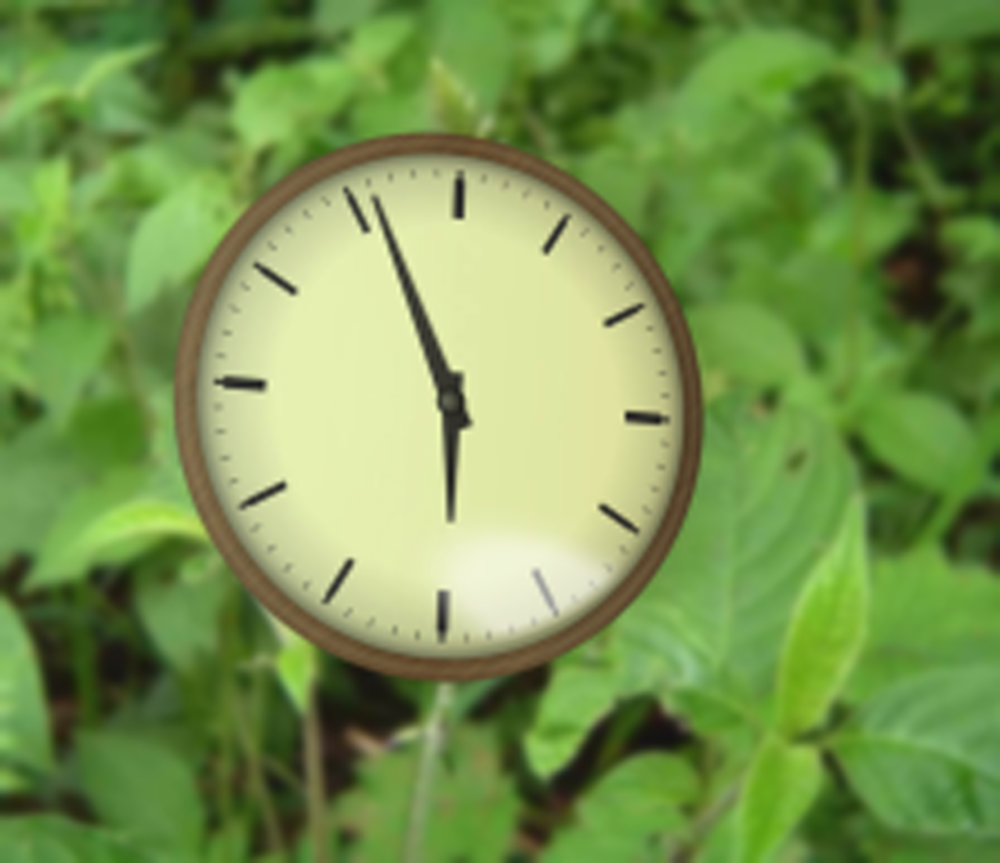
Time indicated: 5:56
